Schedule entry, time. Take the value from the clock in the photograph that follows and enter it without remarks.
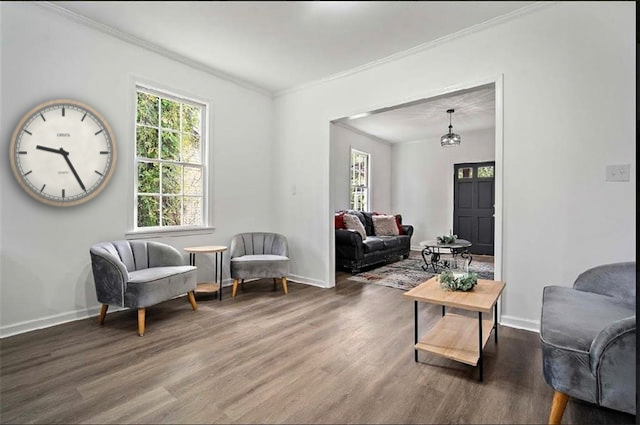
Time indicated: 9:25
